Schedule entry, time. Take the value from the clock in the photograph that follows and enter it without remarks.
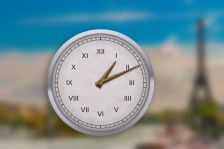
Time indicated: 1:11
